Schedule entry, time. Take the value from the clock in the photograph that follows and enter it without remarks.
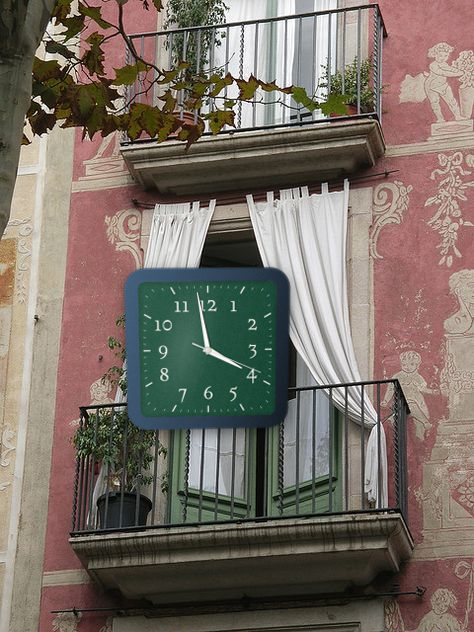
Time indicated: 3:58:19
